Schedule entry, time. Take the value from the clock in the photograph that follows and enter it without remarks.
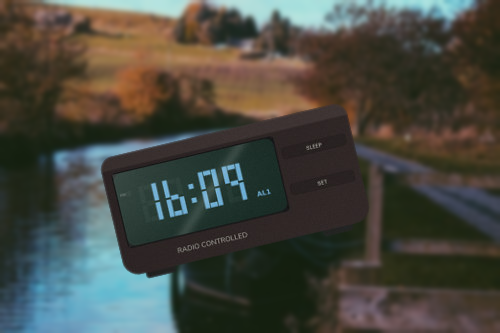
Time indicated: 16:09
